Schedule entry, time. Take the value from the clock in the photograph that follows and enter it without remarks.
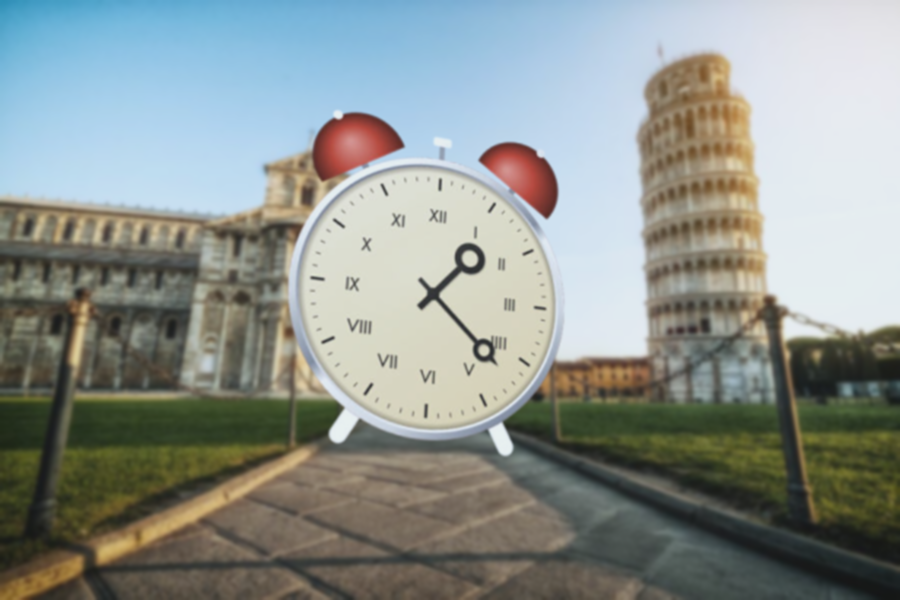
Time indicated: 1:22
